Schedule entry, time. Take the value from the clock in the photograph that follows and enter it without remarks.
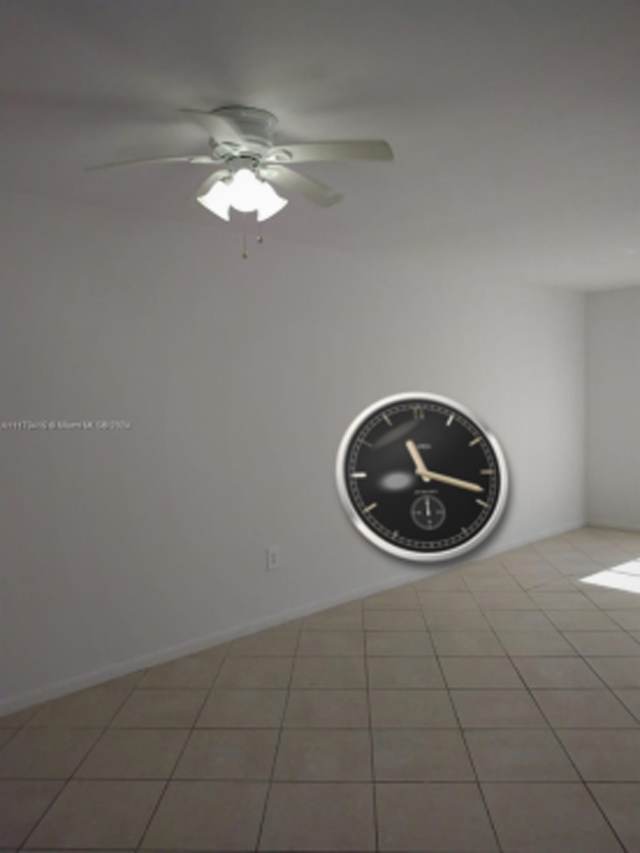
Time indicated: 11:18
